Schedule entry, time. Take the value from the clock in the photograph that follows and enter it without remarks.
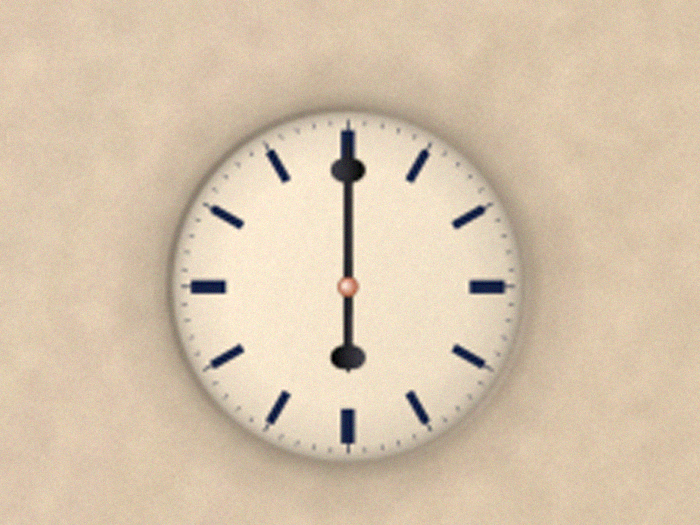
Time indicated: 6:00
